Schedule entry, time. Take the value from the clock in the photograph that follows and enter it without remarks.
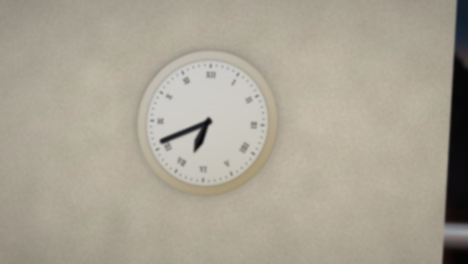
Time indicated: 6:41
